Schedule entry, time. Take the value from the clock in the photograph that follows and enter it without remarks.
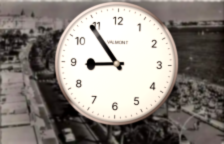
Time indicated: 8:54
